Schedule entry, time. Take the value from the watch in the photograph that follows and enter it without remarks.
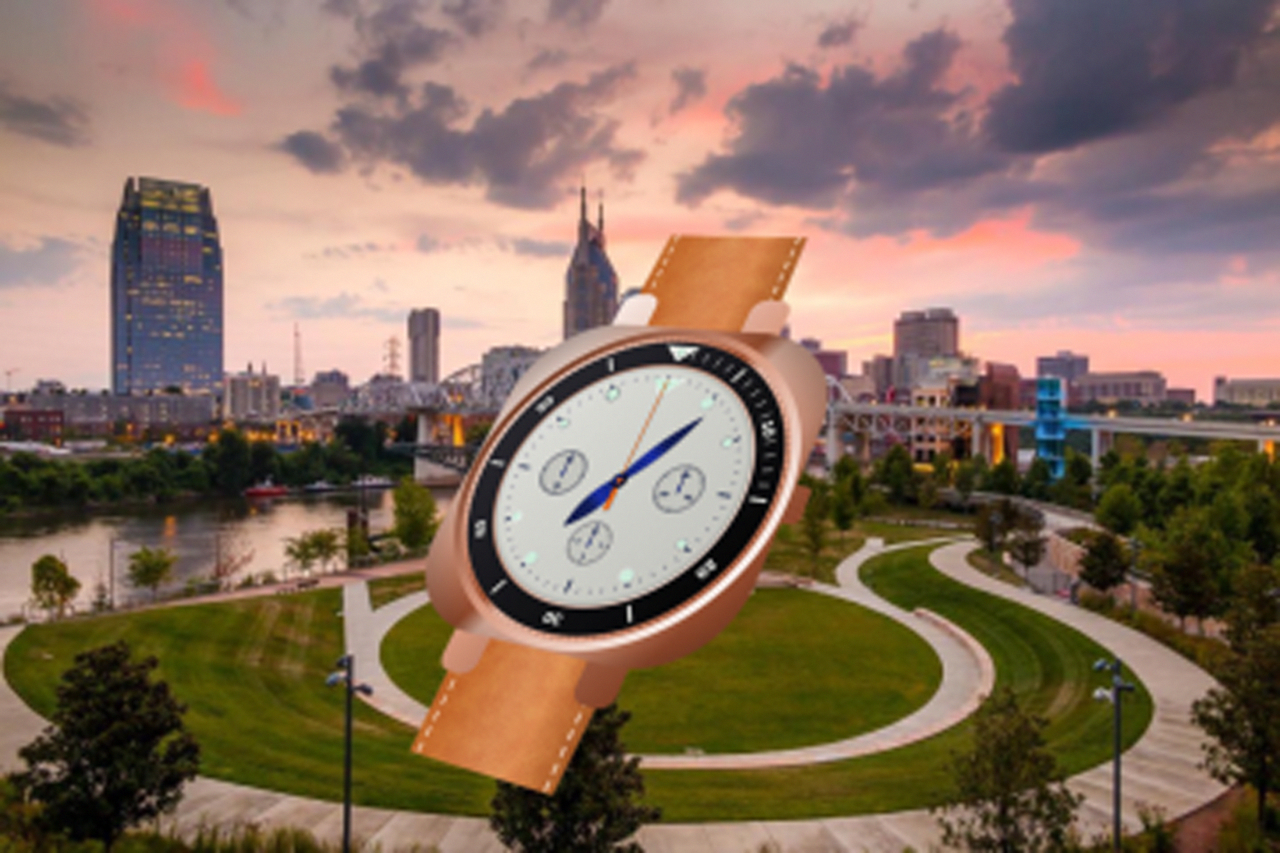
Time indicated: 7:06
